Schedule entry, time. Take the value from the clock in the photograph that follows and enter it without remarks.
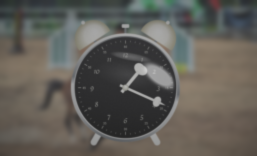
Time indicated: 1:19
